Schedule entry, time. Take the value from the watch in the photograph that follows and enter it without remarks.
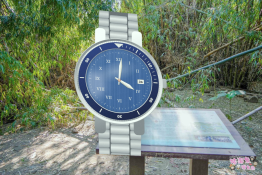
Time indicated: 4:01
